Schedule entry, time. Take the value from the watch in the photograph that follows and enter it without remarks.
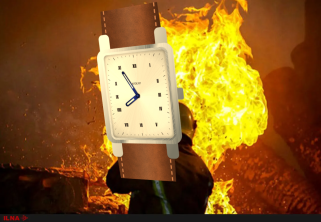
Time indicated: 7:55
